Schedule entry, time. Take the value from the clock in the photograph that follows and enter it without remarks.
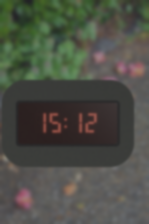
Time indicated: 15:12
